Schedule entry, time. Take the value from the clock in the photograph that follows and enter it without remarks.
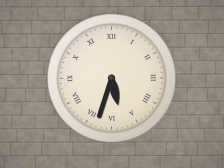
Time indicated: 5:33
